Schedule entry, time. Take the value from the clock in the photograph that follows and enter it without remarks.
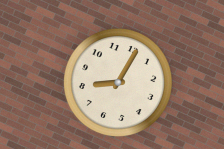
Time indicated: 8:01
